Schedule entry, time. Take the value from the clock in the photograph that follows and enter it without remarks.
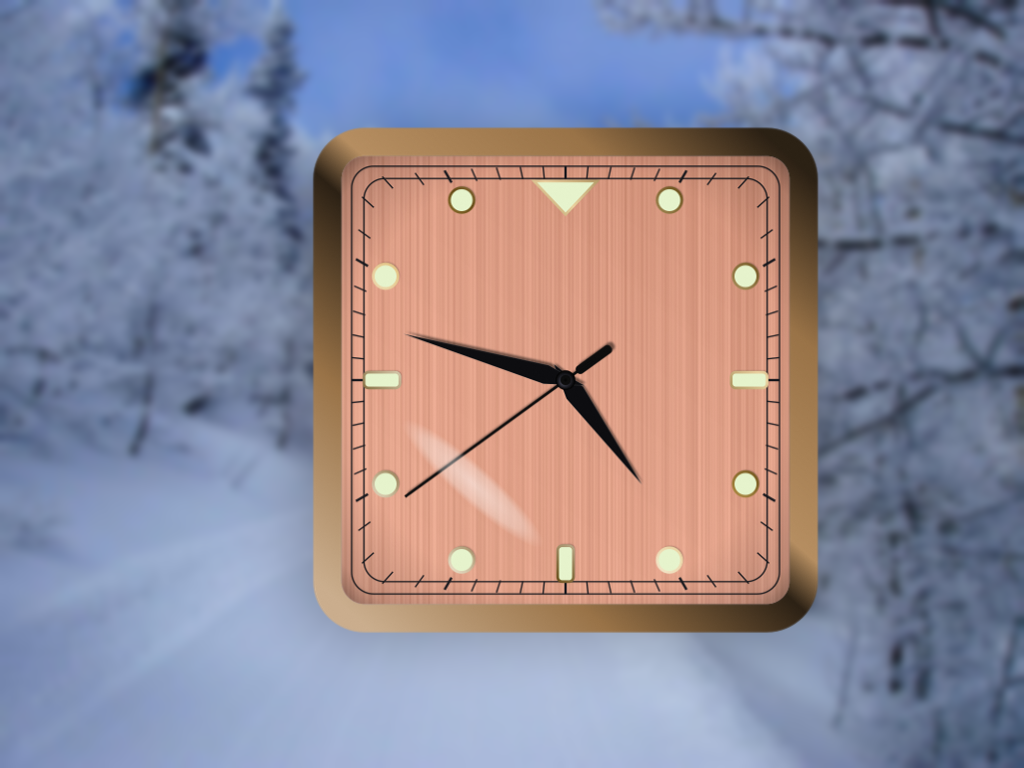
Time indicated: 4:47:39
